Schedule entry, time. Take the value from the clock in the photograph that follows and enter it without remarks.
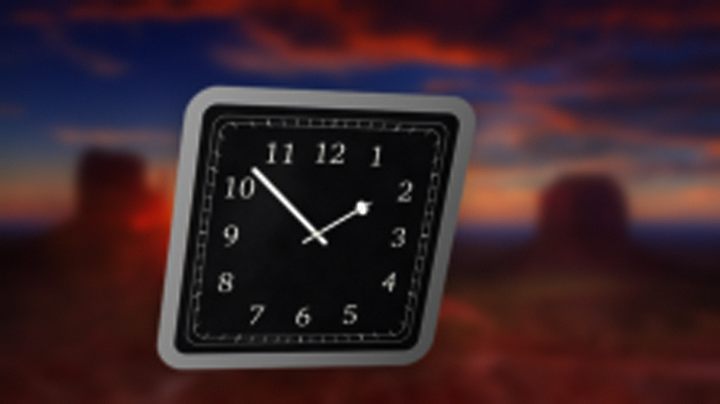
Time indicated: 1:52
